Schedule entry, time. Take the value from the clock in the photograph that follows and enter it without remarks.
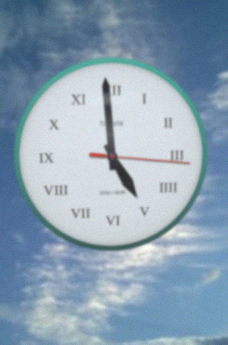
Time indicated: 4:59:16
